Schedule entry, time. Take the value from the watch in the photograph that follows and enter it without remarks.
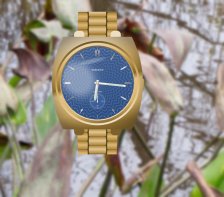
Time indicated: 6:16
